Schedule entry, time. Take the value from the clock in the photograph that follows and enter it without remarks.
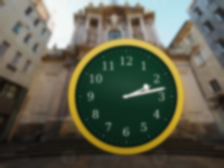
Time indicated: 2:13
